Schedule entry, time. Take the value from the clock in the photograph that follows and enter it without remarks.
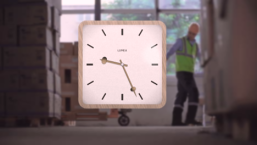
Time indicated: 9:26
